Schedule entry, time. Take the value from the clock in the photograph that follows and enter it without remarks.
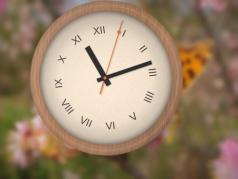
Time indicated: 11:13:04
